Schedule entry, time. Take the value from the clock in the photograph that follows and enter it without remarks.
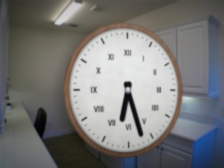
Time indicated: 6:27
